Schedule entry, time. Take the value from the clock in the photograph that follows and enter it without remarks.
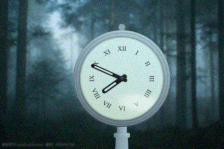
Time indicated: 7:49
